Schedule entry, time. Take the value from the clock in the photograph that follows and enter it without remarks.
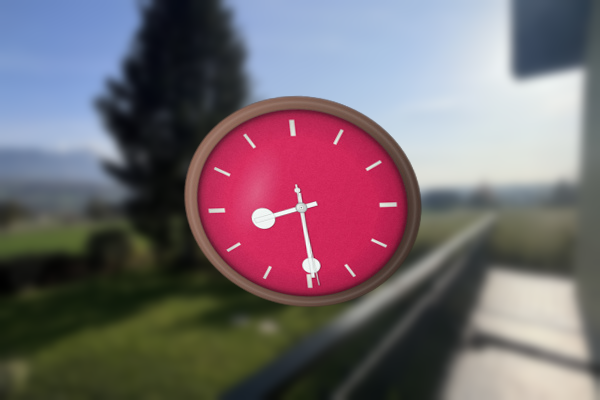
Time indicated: 8:29:29
